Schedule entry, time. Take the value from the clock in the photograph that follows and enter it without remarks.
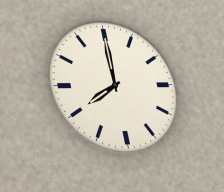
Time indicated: 8:00
